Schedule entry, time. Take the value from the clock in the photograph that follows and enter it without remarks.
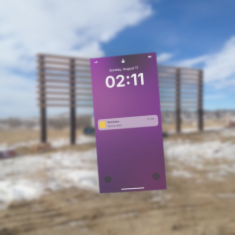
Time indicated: 2:11
